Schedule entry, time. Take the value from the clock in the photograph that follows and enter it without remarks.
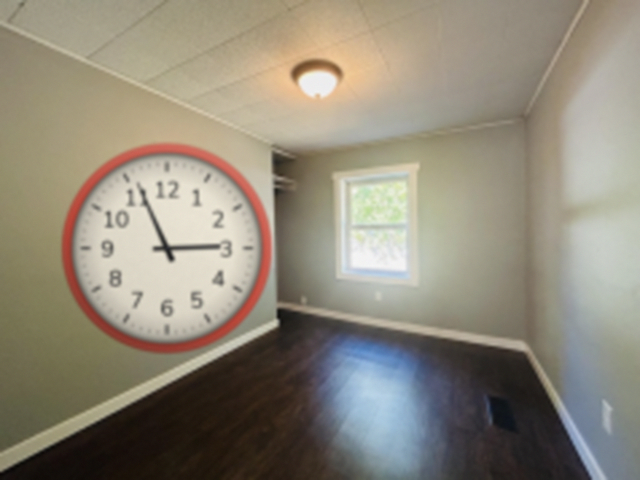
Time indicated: 2:56
